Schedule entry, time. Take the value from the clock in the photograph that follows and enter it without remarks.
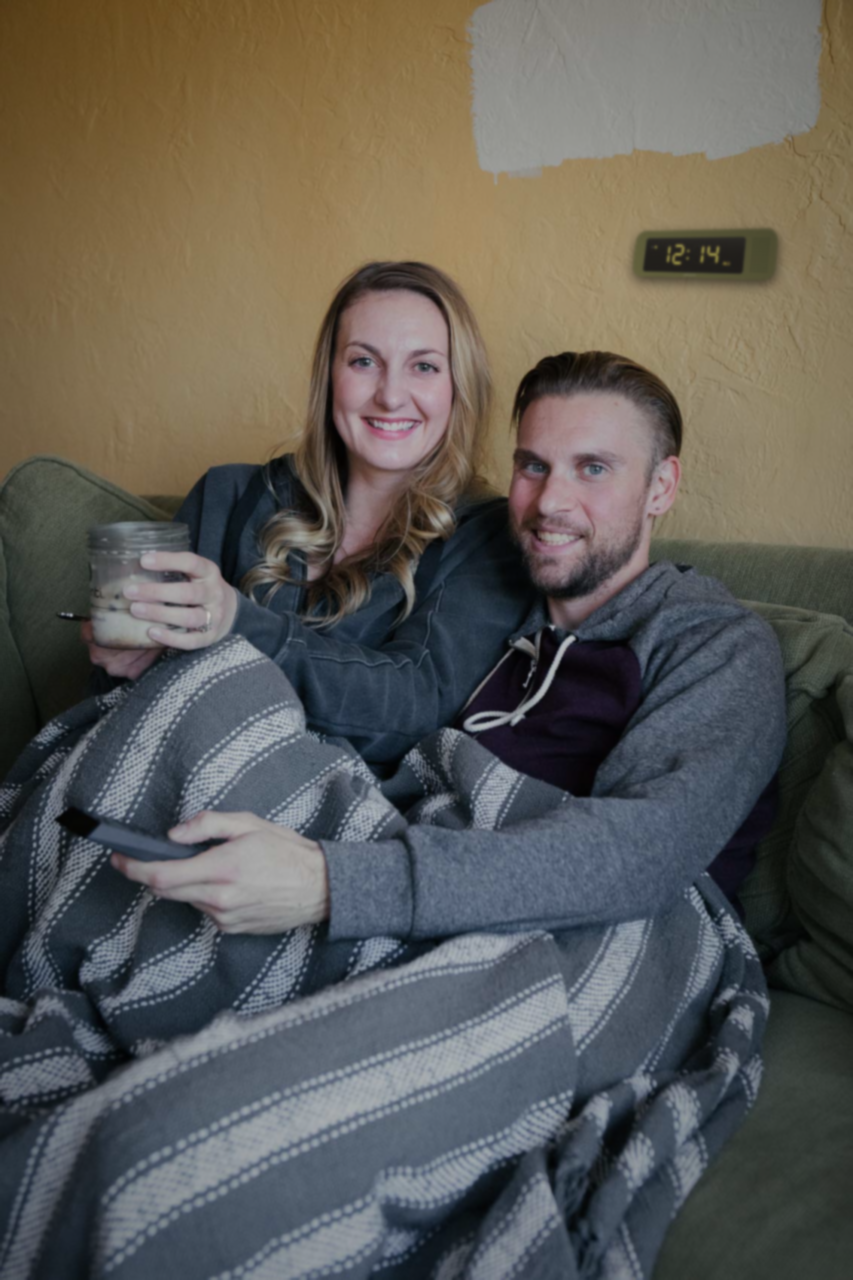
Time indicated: 12:14
